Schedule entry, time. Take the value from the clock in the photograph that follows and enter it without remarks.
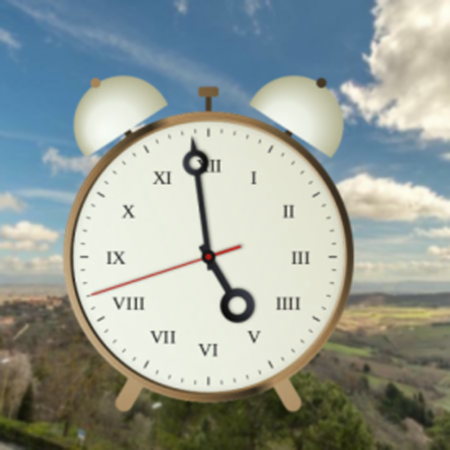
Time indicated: 4:58:42
